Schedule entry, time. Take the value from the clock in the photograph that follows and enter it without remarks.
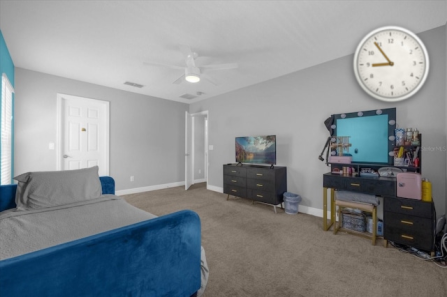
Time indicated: 8:54
